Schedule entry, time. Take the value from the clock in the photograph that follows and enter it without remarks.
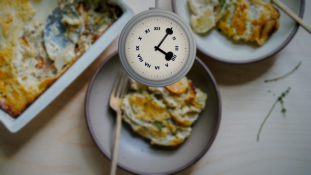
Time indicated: 4:06
